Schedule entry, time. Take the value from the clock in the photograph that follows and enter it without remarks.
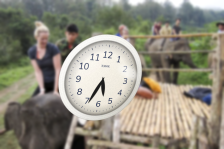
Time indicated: 5:34
